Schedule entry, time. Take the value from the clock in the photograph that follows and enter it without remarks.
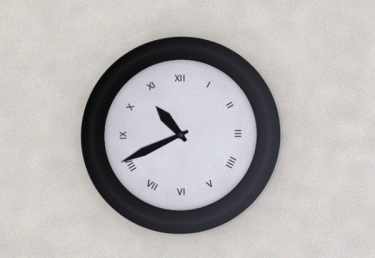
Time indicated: 10:41
